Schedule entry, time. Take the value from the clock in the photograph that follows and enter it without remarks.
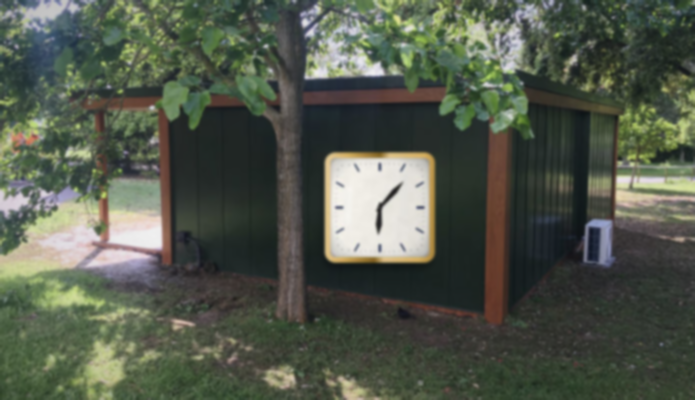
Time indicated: 6:07
